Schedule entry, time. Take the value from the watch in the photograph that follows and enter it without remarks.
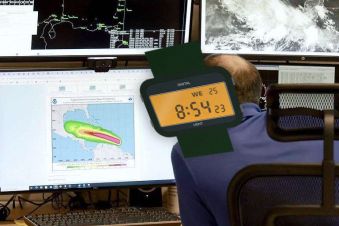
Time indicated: 8:54:23
